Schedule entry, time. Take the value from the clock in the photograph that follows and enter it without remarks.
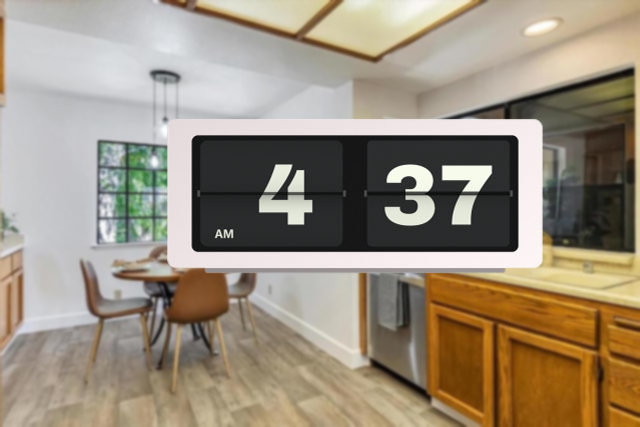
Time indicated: 4:37
